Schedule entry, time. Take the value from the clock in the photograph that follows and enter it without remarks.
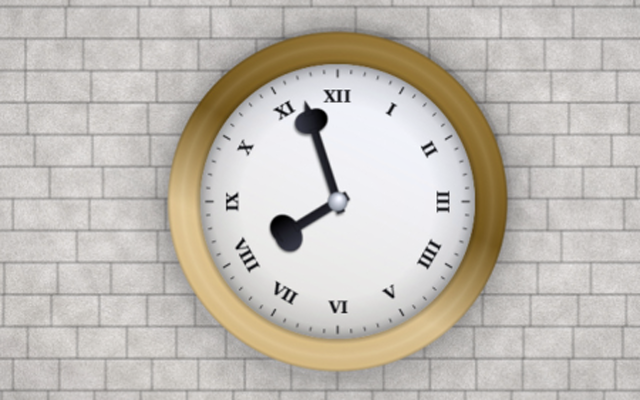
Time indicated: 7:57
